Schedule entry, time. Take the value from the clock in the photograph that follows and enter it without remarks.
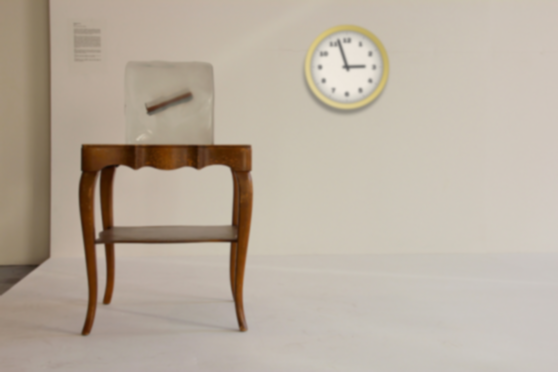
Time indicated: 2:57
